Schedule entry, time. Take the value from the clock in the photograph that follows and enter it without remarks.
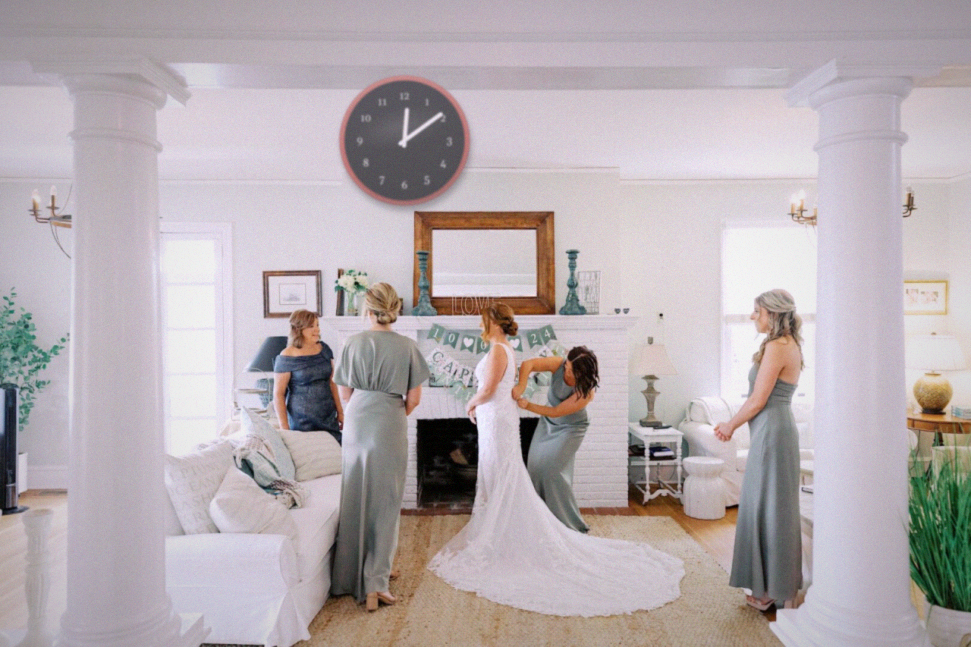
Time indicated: 12:09
